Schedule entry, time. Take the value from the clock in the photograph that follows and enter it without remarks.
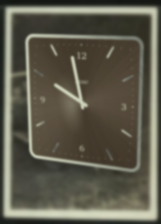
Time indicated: 9:58
